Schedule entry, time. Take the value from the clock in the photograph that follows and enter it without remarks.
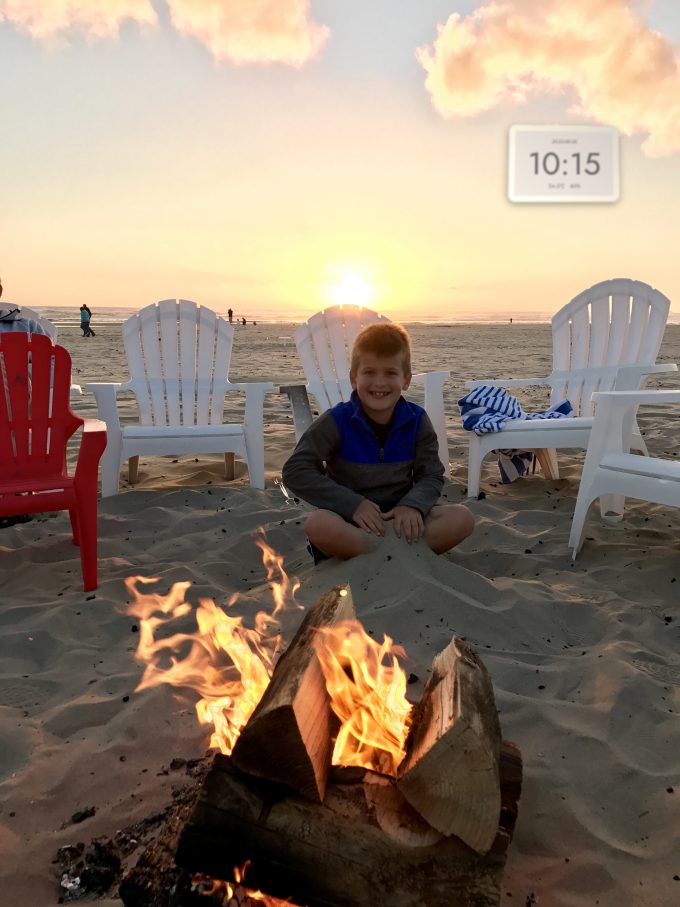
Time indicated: 10:15
